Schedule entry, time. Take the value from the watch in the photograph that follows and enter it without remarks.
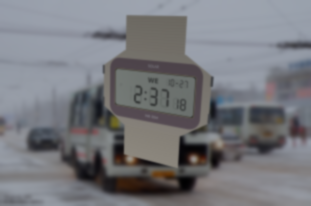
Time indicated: 2:37:18
